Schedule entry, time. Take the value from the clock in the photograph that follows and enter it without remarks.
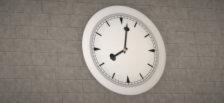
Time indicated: 8:02
